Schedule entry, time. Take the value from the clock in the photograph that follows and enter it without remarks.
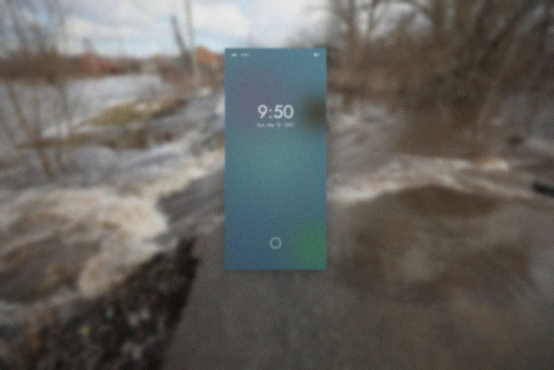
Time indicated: 9:50
